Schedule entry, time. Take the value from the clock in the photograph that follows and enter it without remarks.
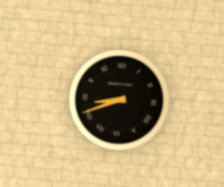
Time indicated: 8:41
